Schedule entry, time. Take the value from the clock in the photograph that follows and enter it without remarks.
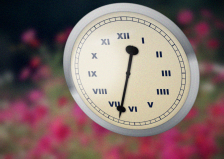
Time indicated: 12:33
